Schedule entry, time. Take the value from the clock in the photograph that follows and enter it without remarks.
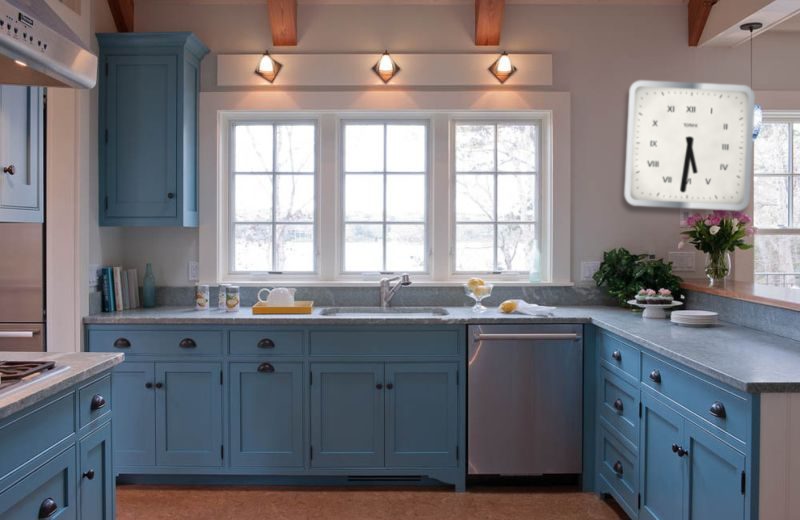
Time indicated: 5:31
